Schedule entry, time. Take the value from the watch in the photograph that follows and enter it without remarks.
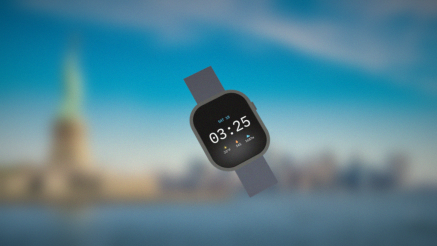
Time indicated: 3:25
